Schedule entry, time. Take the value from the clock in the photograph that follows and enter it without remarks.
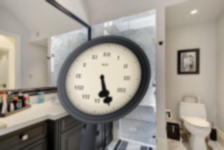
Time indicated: 5:26
